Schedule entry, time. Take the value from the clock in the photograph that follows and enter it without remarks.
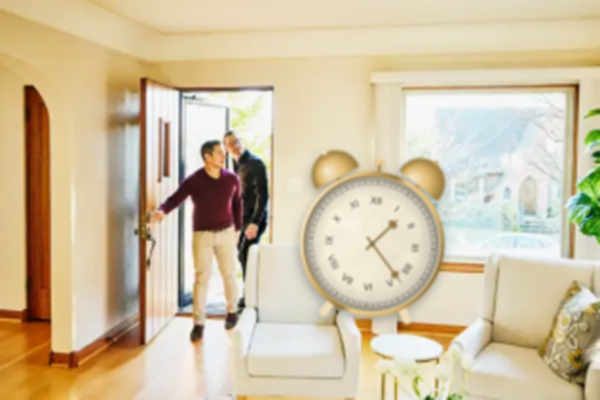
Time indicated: 1:23
